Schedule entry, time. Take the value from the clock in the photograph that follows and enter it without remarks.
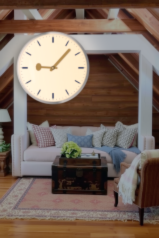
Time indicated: 9:07
